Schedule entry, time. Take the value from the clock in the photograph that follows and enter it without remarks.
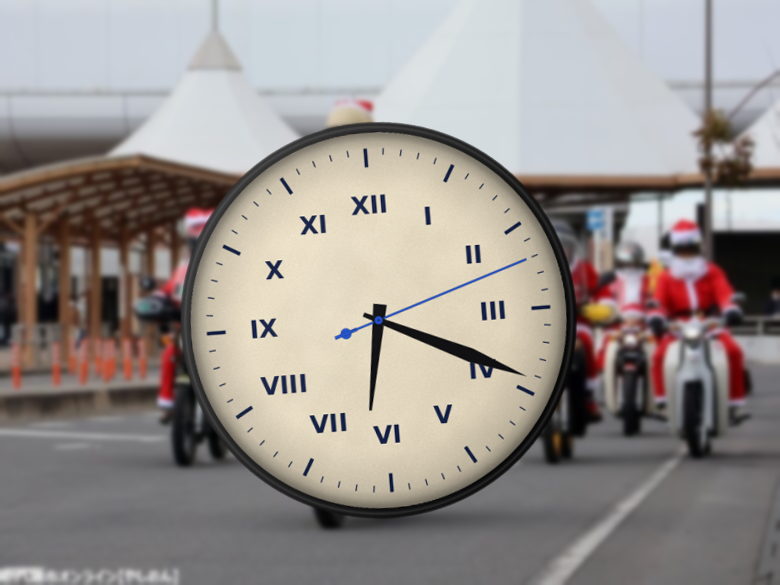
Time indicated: 6:19:12
